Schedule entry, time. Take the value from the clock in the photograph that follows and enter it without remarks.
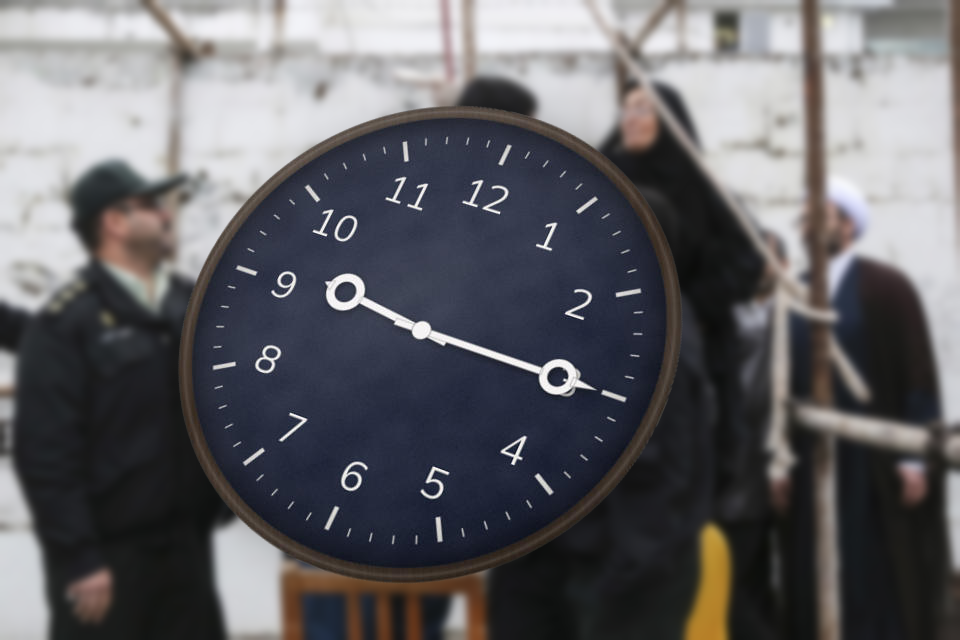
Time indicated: 9:15
